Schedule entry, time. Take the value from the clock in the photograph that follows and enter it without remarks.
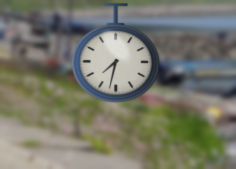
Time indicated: 7:32
